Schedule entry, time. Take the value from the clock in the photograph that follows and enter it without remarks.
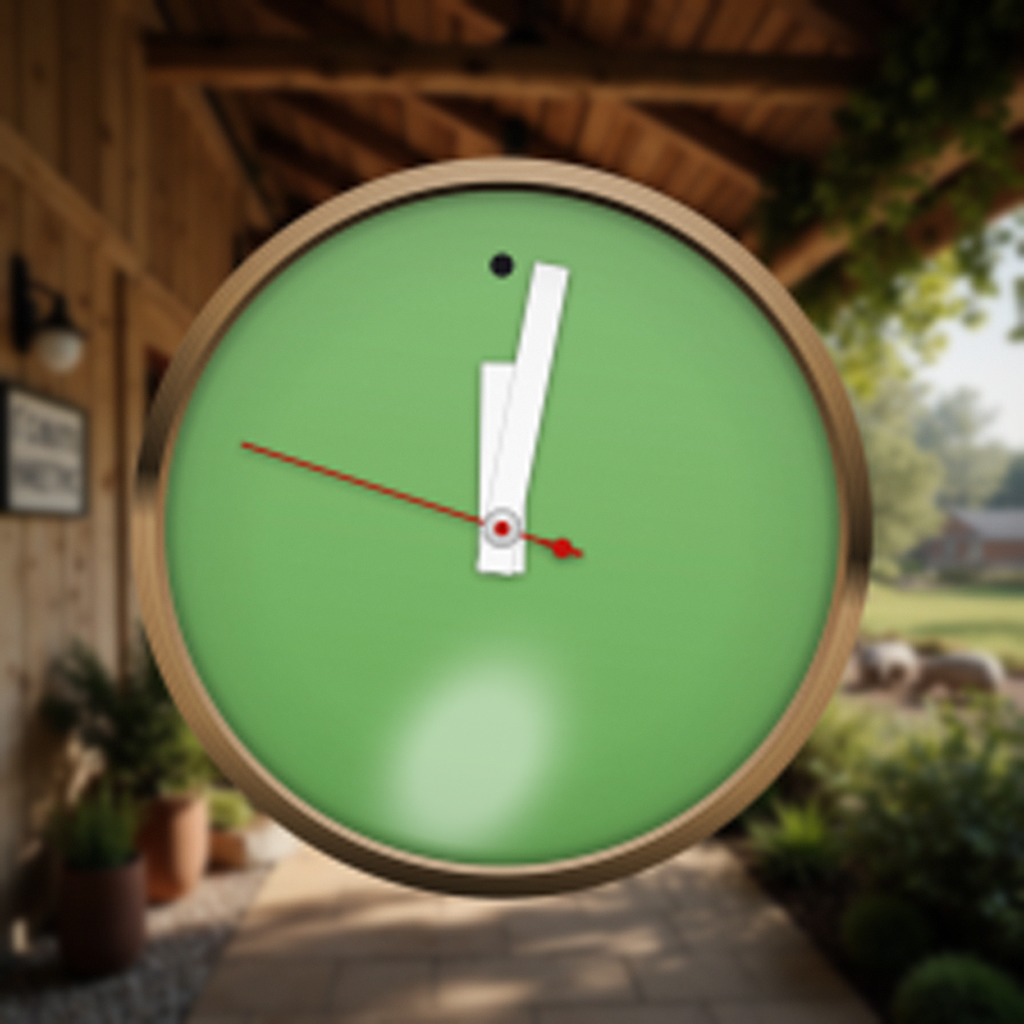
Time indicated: 12:01:48
